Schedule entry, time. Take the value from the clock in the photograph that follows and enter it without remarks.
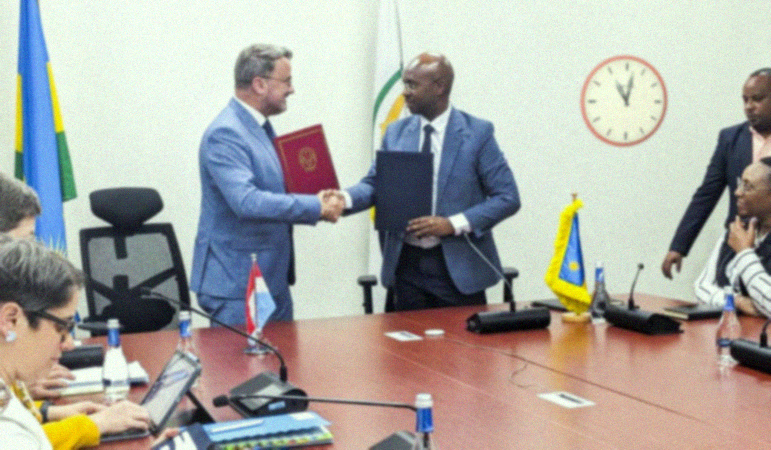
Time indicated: 11:02
